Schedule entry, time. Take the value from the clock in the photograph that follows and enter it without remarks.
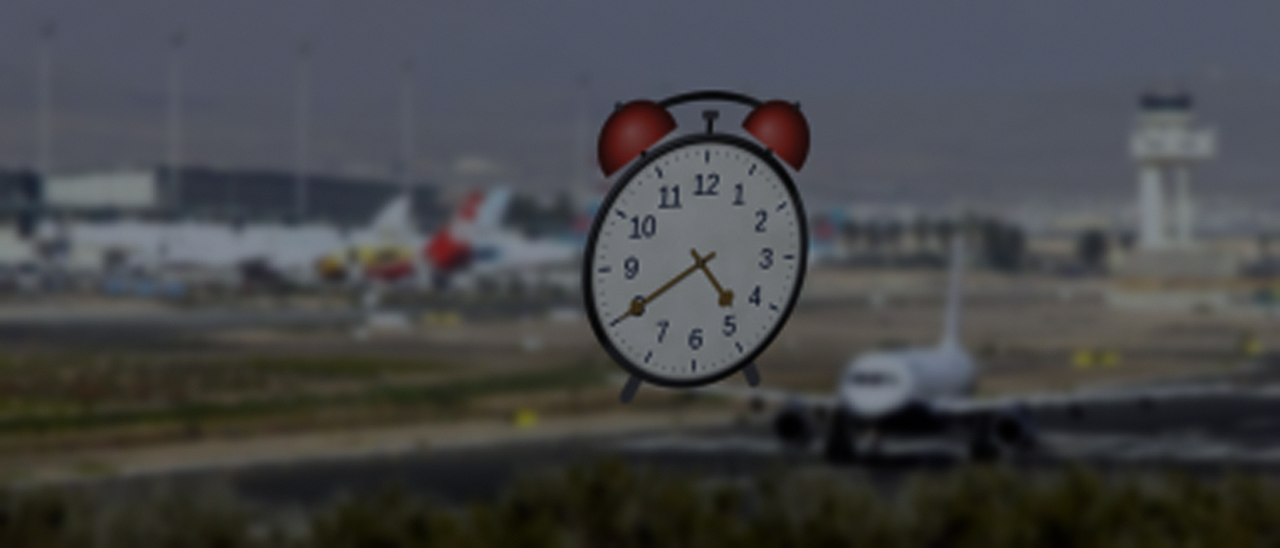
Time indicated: 4:40
